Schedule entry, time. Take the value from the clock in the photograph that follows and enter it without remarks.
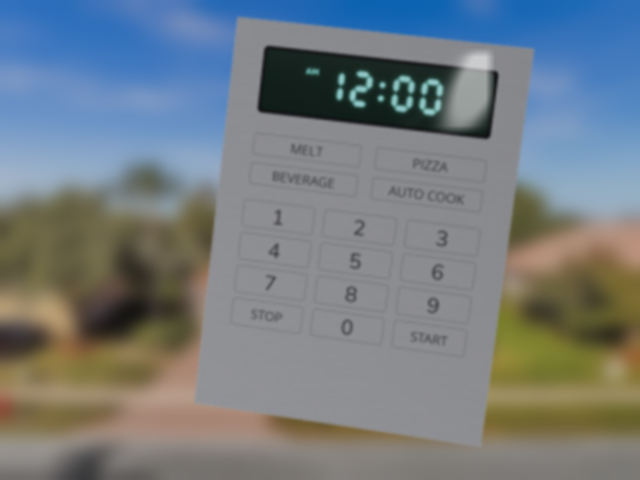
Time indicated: 12:00
